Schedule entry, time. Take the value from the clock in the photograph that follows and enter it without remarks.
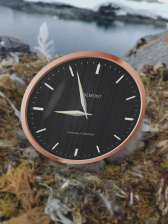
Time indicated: 8:56
